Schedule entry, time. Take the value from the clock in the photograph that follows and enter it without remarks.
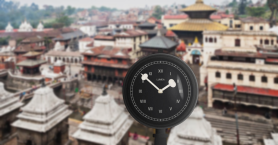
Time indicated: 1:52
